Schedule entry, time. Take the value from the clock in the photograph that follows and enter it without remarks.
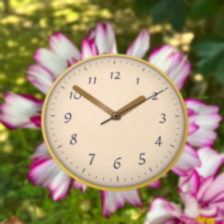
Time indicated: 1:51:10
